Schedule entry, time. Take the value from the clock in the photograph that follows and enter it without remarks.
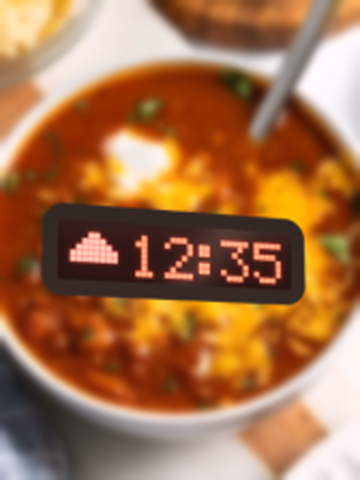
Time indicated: 12:35
